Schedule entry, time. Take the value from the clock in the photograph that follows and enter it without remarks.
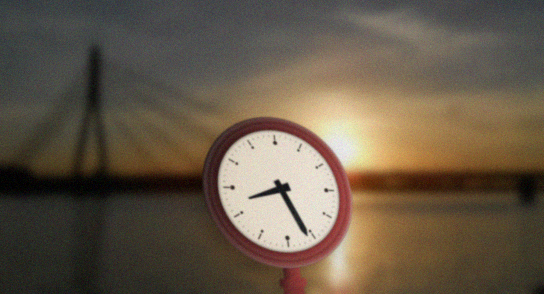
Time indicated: 8:26
